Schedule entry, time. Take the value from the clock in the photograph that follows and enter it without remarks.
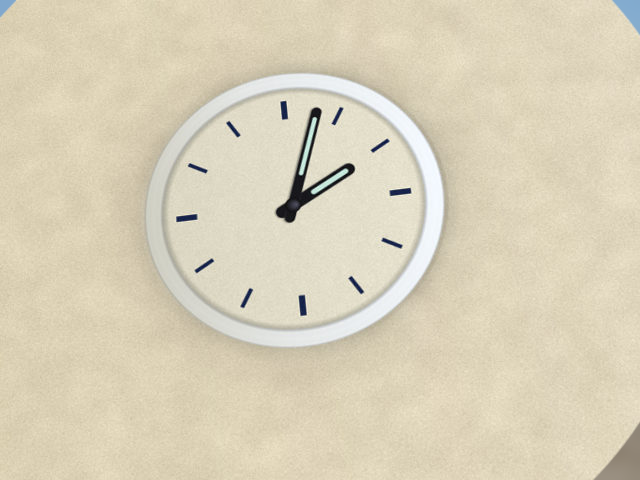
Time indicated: 2:03
